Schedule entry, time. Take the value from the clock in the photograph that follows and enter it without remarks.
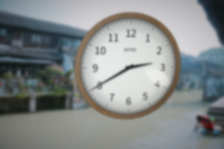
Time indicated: 2:40
